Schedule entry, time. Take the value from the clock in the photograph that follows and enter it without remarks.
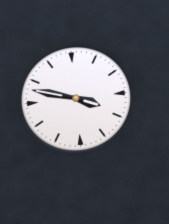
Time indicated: 3:48
